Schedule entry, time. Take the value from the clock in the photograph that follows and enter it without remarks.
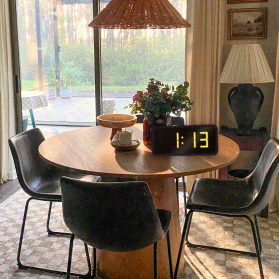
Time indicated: 1:13
